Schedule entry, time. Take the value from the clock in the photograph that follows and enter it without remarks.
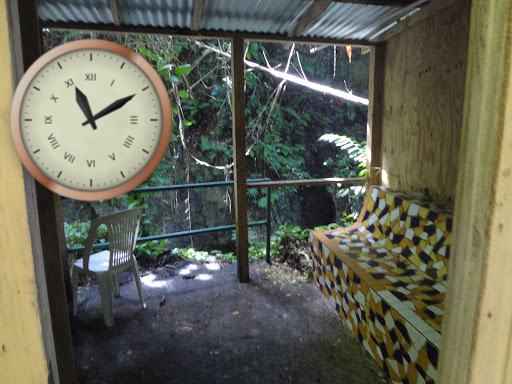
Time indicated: 11:10
